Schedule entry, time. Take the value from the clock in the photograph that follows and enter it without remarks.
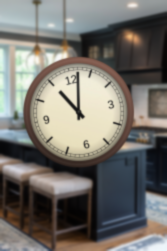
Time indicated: 11:02
